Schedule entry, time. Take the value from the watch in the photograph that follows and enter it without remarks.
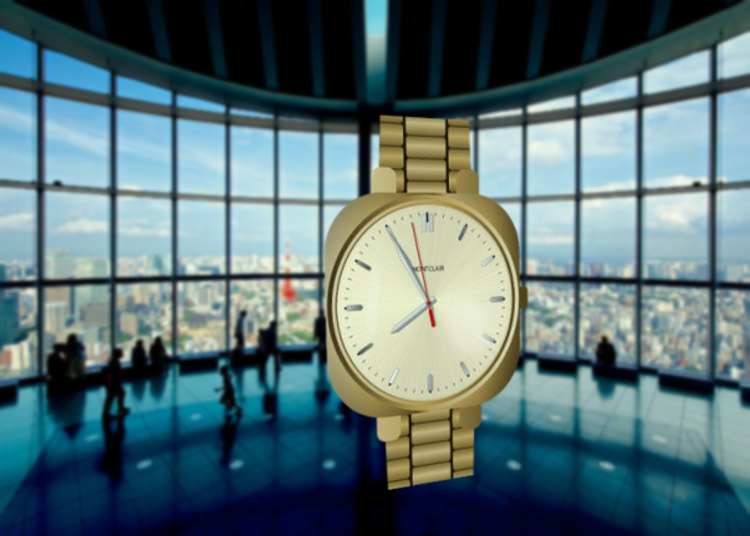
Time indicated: 7:54:58
